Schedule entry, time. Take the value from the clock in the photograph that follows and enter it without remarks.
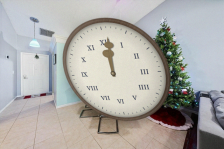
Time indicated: 12:01
